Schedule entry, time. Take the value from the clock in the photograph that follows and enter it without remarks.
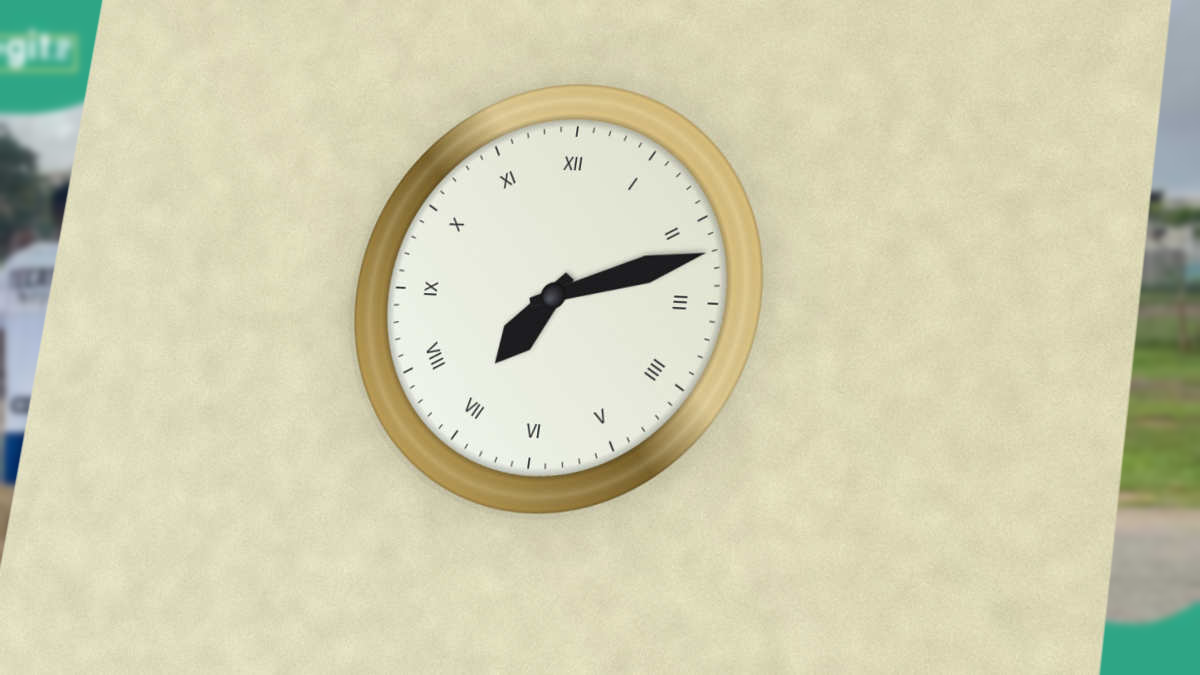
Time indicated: 7:12
